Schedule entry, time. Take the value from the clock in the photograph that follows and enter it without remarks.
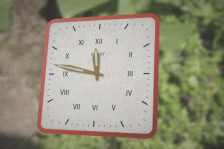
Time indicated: 11:47
